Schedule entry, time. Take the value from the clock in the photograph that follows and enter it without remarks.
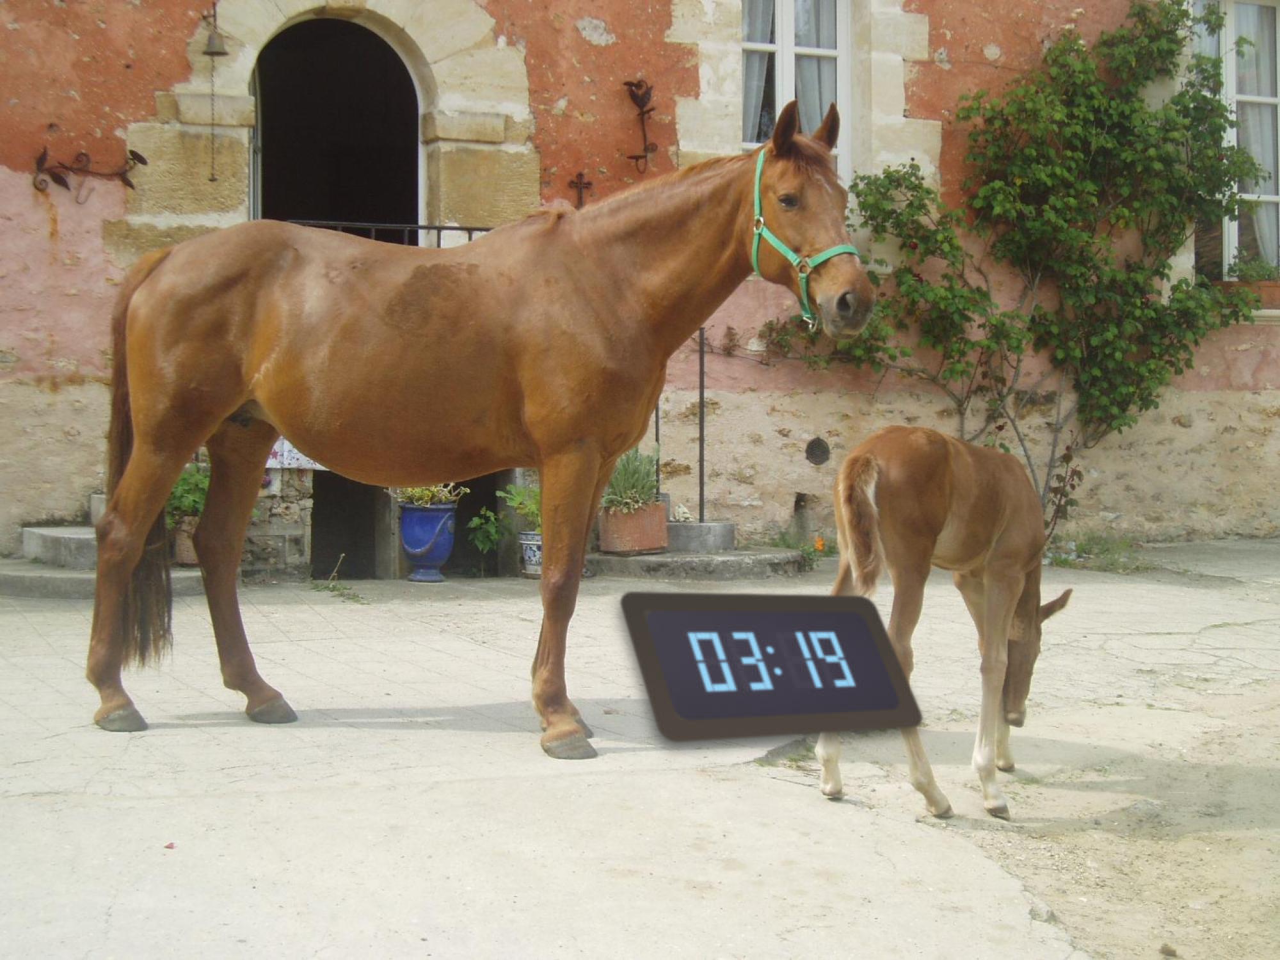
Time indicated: 3:19
